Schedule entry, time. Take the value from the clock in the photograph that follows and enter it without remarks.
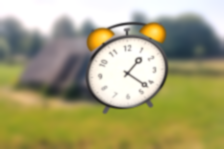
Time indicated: 1:22
